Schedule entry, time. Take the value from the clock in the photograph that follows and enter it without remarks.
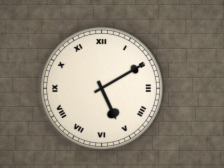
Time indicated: 5:10
